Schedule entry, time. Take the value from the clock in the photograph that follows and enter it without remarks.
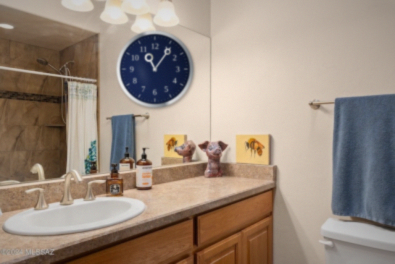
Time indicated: 11:06
